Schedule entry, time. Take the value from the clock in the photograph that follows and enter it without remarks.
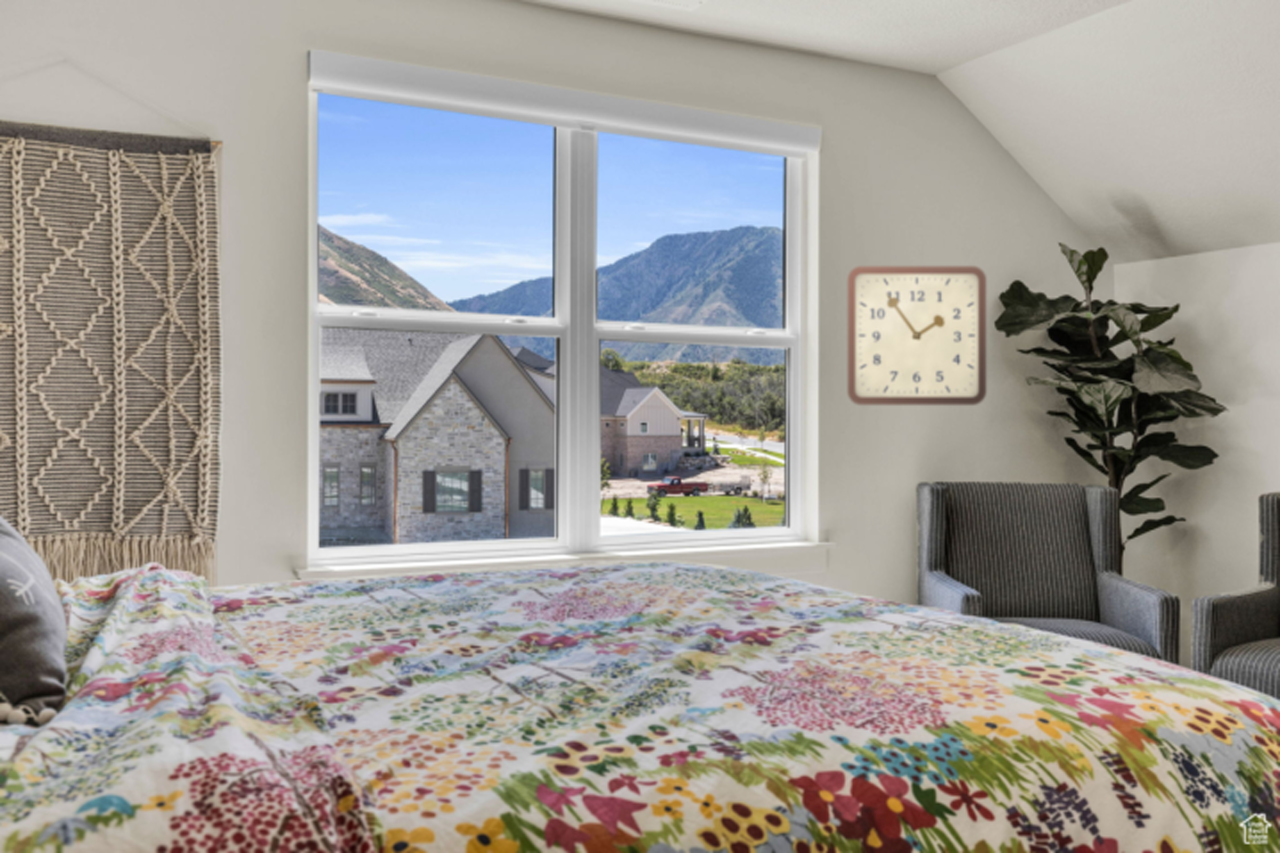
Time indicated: 1:54
